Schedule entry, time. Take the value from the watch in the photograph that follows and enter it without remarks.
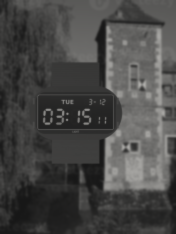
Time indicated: 3:15:11
